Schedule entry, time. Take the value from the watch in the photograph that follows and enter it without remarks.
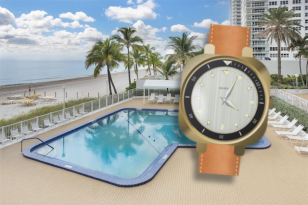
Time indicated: 4:04
